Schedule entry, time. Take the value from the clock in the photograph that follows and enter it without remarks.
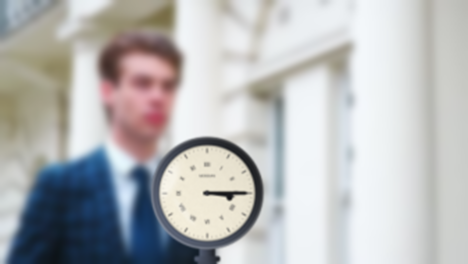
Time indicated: 3:15
